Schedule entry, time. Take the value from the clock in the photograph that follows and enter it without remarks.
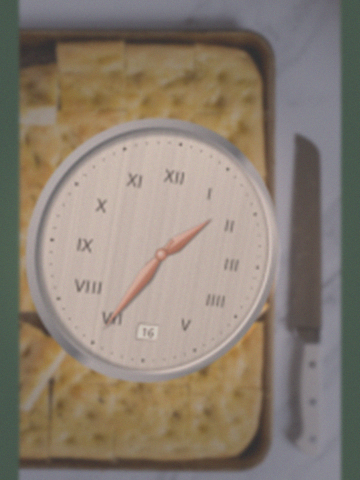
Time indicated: 1:35
